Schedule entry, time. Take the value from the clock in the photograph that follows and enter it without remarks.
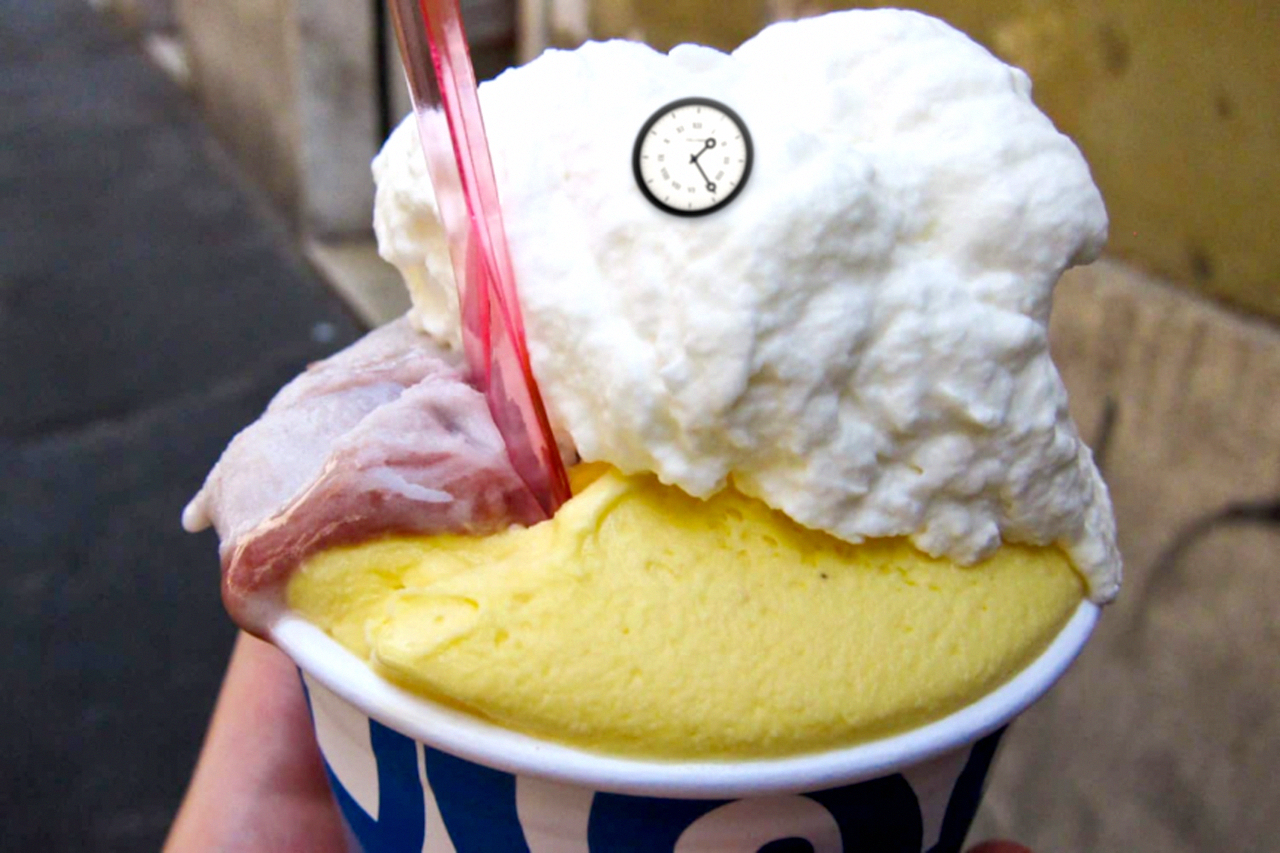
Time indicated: 1:24
